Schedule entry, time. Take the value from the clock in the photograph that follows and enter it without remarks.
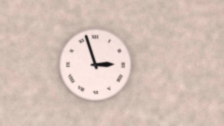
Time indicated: 2:57
